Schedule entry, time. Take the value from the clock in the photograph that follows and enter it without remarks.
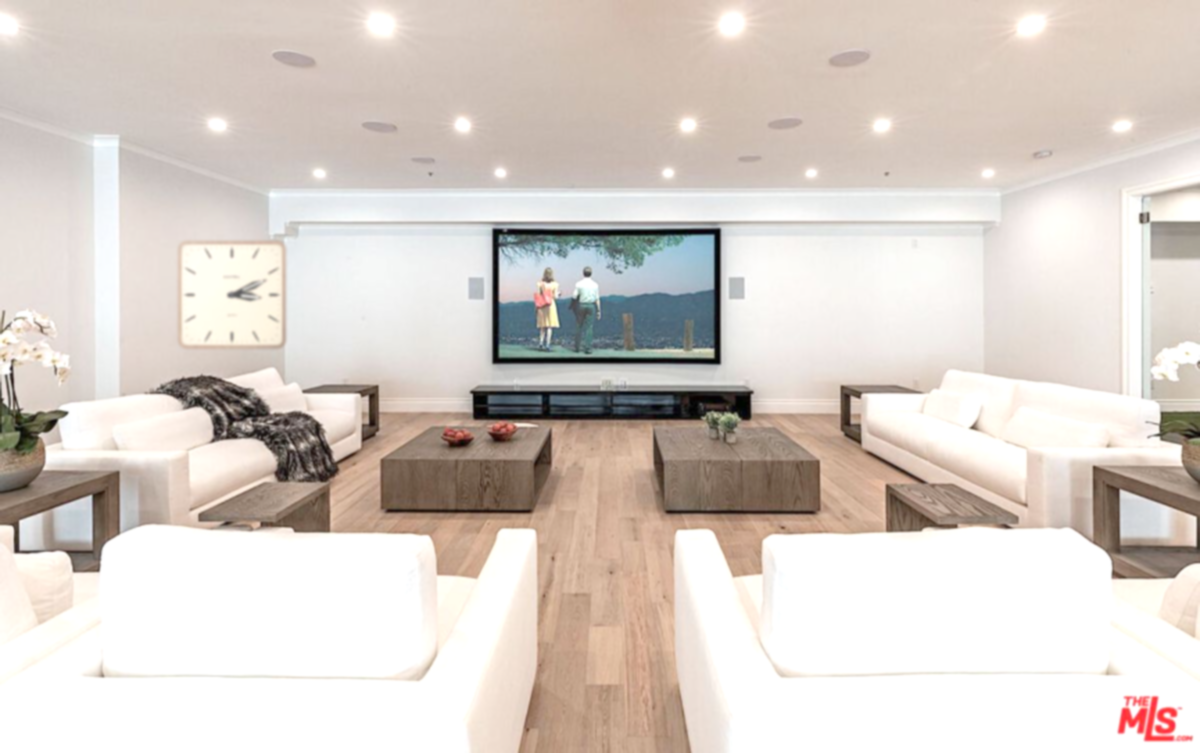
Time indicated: 3:11
